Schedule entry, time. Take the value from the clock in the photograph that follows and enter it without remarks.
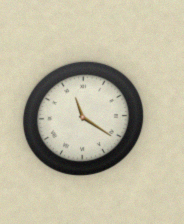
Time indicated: 11:21
